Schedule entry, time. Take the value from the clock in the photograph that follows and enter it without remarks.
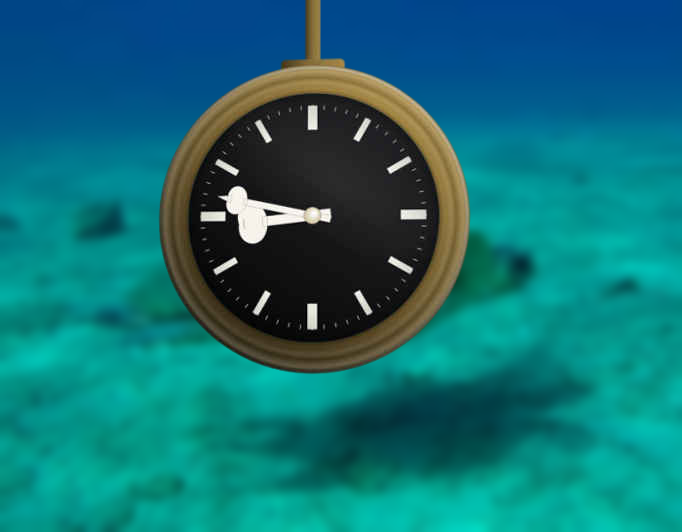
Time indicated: 8:47
